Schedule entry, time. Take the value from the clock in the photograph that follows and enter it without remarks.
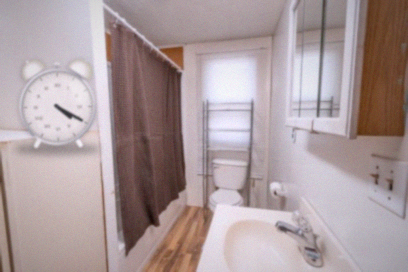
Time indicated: 4:20
